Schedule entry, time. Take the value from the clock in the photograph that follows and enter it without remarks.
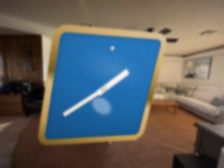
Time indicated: 1:39
